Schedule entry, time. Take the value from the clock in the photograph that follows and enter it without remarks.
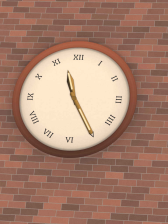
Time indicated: 11:25
